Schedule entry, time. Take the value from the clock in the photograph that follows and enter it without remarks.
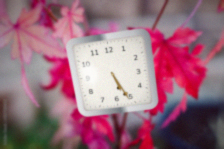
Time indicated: 5:26
